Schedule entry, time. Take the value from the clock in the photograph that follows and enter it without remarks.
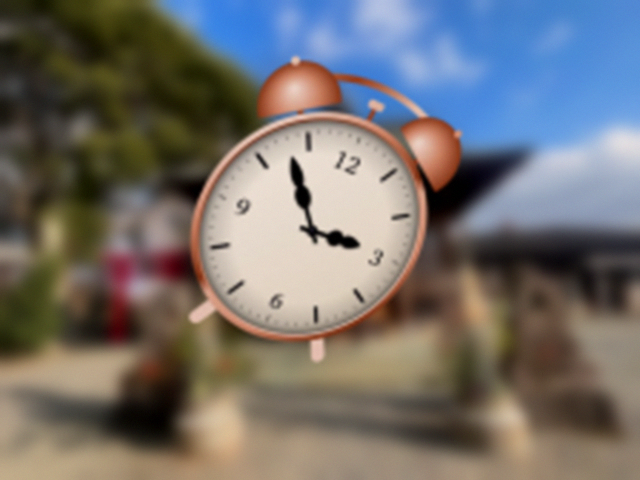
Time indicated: 2:53
